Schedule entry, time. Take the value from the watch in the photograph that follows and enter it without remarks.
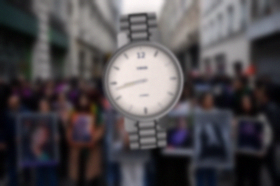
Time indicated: 8:43
